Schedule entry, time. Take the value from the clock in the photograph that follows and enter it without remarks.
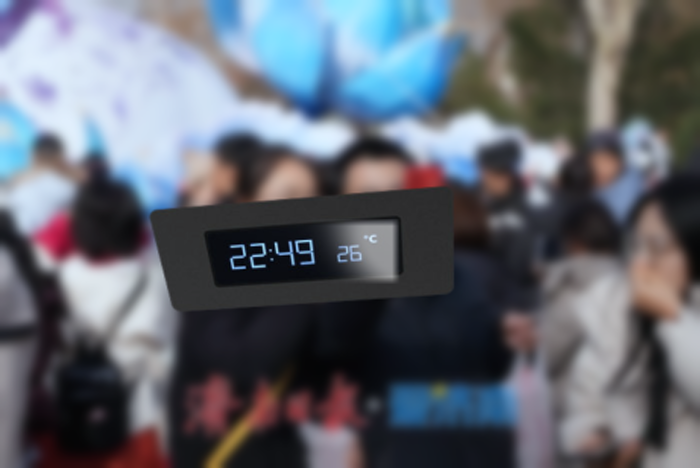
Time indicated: 22:49
